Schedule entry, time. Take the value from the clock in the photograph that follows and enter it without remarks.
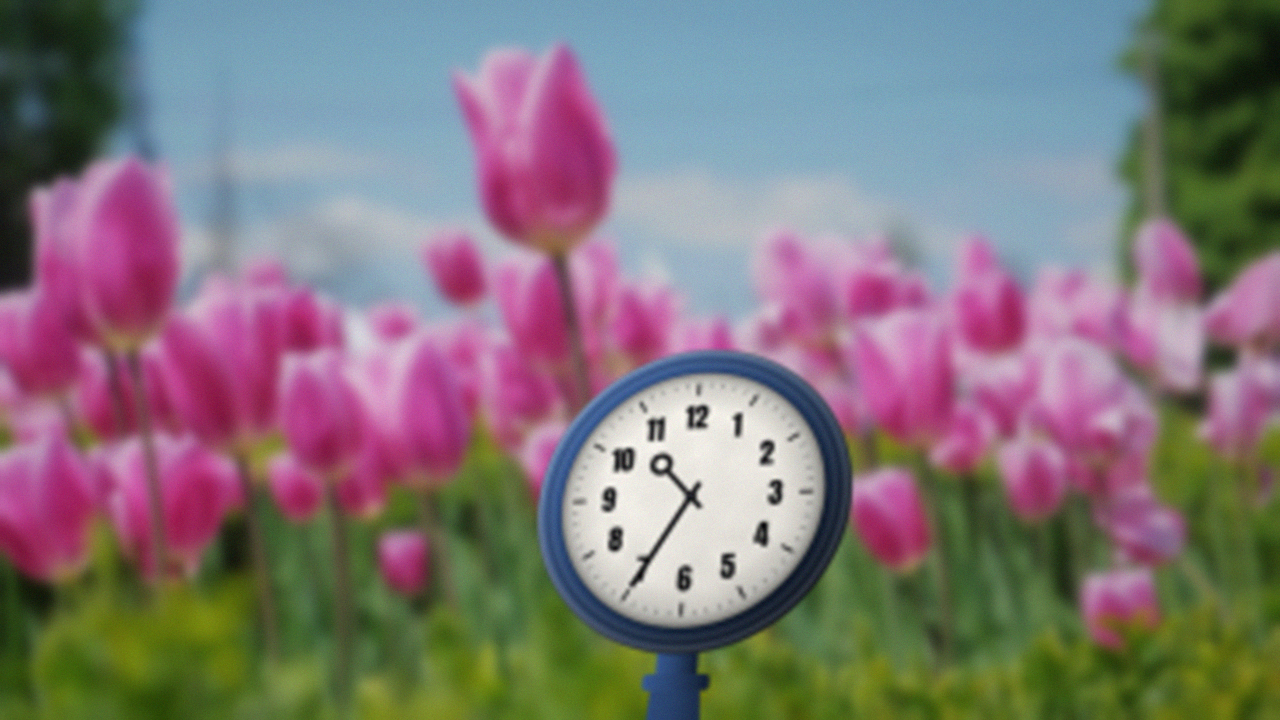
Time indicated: 10:35
